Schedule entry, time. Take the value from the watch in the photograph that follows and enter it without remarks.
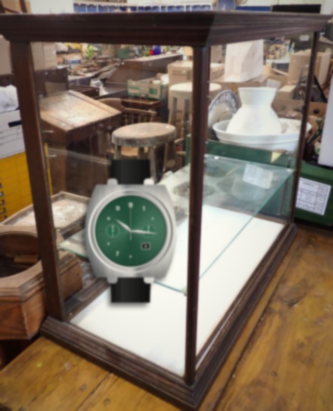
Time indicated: 10:16
